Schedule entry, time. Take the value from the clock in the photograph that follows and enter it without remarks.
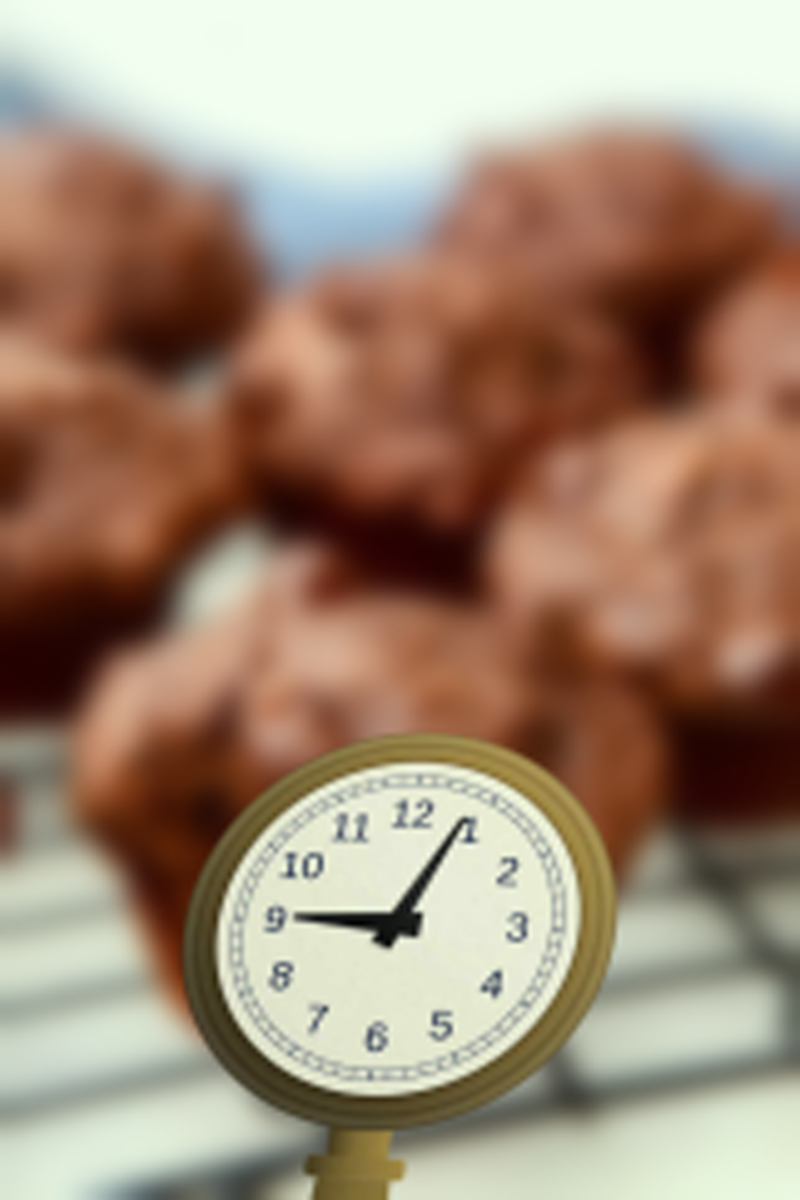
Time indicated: 9:04
